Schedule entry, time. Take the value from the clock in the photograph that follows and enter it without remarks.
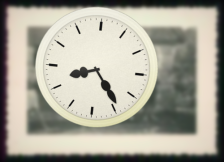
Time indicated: 8:24
